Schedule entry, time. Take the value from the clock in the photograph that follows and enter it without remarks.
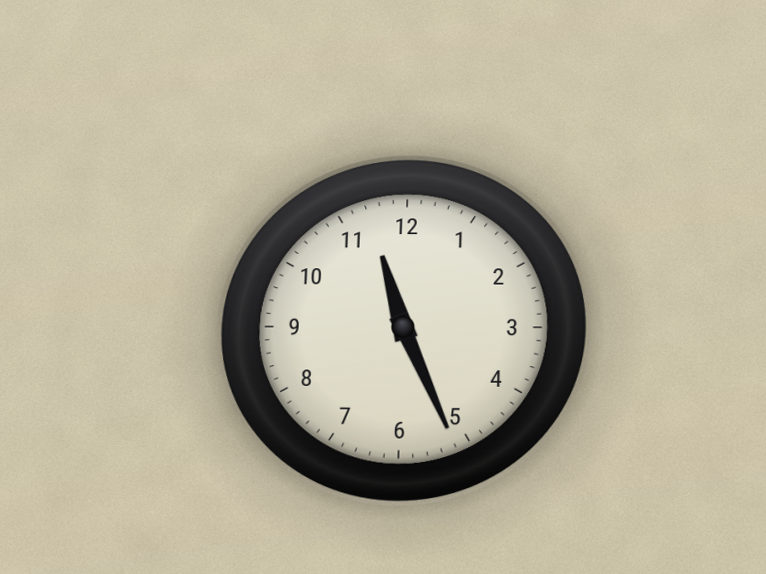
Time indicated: 11:26
